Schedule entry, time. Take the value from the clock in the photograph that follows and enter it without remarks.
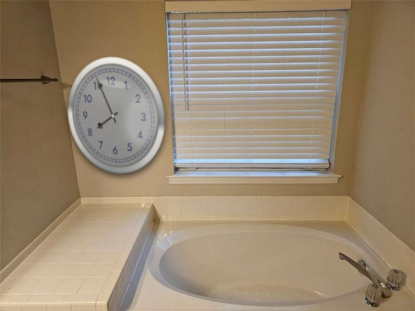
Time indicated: 7:56
